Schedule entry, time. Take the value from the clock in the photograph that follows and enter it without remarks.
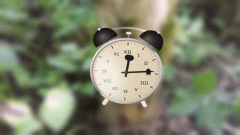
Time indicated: 12:14
